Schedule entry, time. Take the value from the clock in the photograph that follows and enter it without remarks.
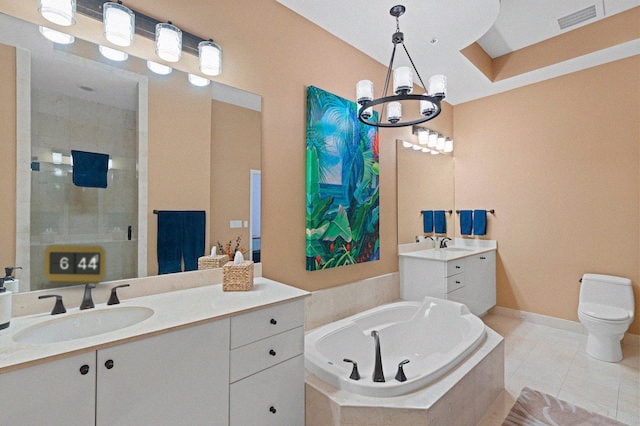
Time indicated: 6:44
